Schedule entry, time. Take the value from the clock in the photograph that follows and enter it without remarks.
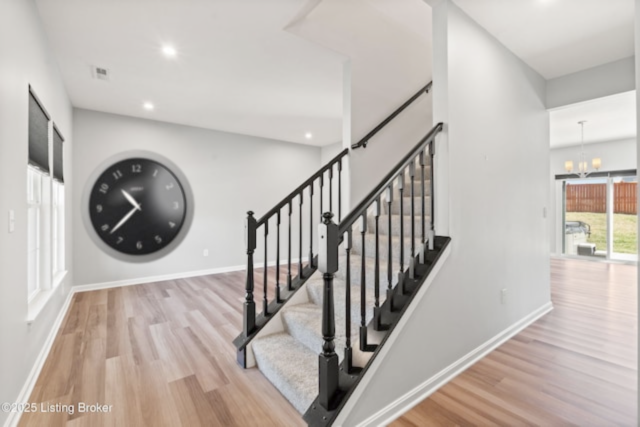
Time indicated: 10:38
